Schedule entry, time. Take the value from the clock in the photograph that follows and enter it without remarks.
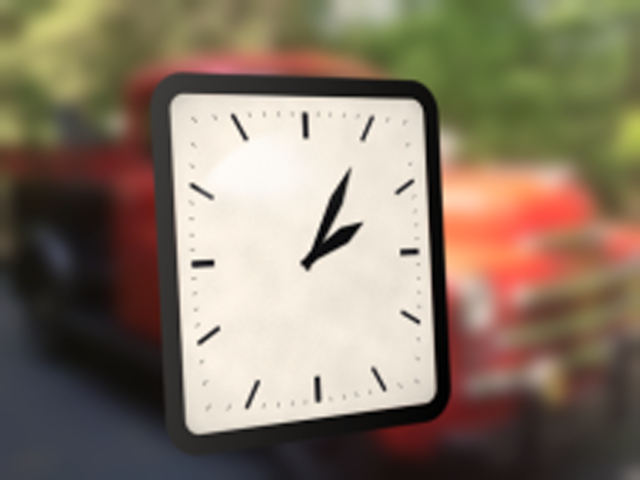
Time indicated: 2:05
